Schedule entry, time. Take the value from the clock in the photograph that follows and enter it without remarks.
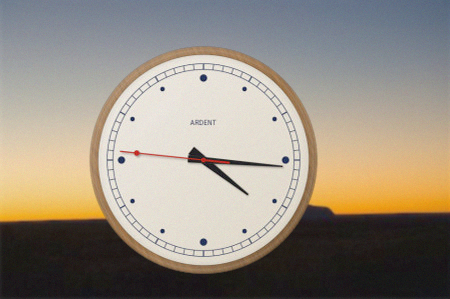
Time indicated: 4:15:46
